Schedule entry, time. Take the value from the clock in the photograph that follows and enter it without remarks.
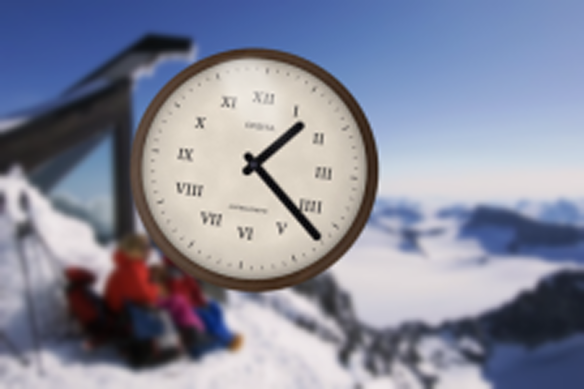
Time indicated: 1:22
